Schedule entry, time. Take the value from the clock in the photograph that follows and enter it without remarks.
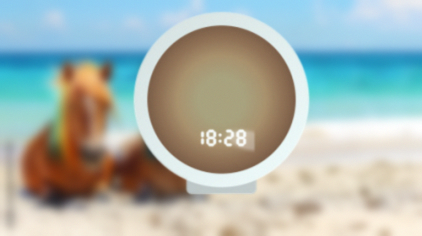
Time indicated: 18:28
